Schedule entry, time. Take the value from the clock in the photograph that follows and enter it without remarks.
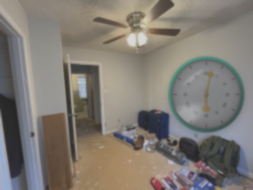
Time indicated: 6:02
